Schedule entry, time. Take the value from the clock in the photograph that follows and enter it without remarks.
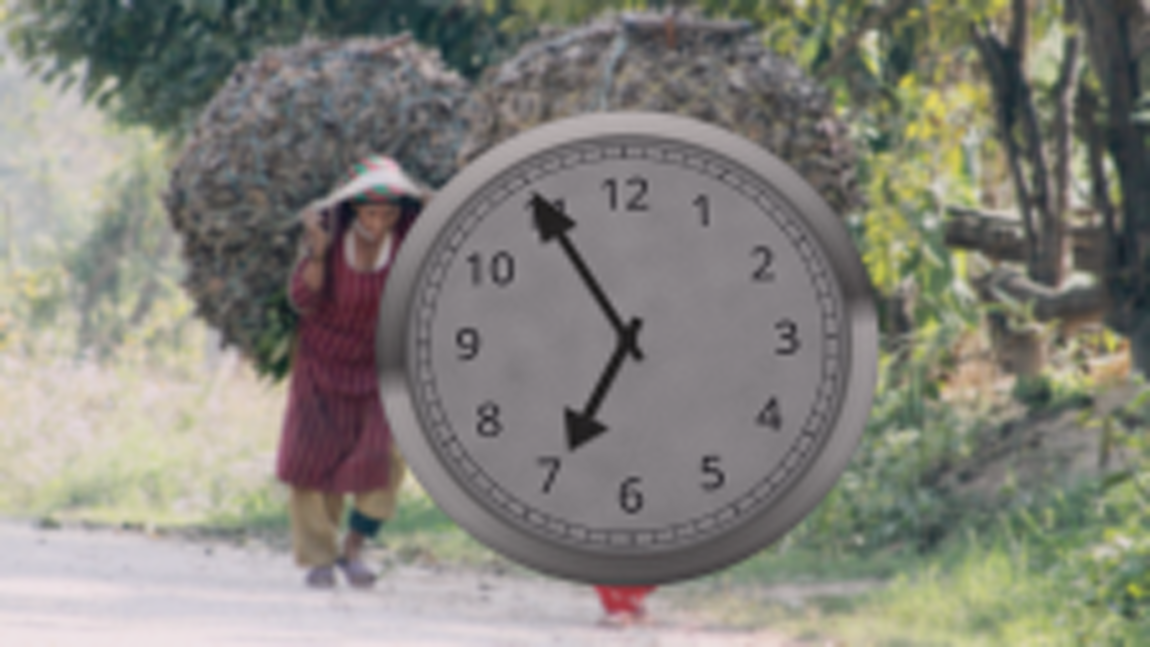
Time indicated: 6:55
